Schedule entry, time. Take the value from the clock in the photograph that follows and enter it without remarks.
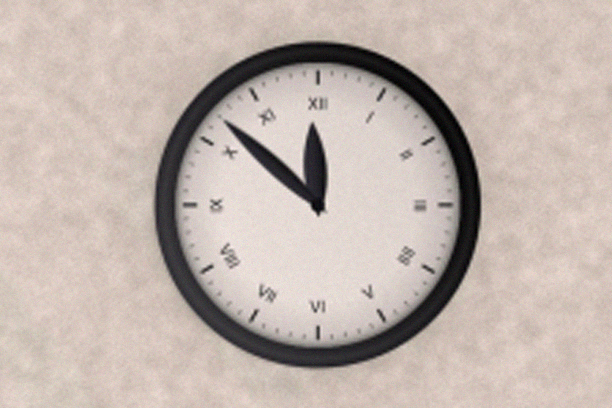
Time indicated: 11:52
